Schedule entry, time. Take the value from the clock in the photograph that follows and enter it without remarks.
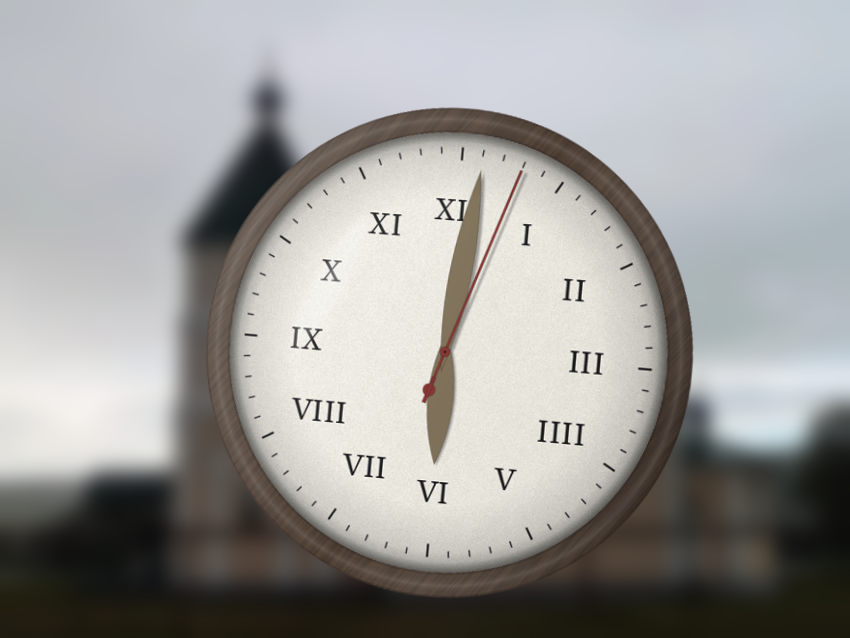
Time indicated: 6:01:03
